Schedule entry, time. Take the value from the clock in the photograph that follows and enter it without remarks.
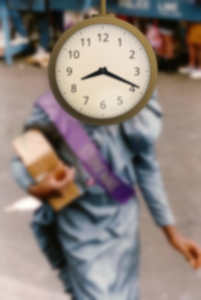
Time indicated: 8:19
